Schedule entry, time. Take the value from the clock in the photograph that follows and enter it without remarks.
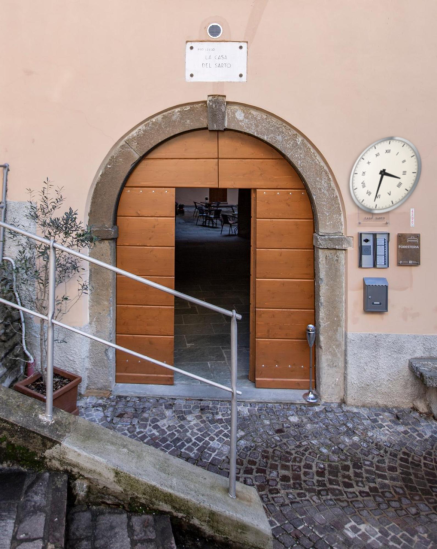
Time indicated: 3:31
